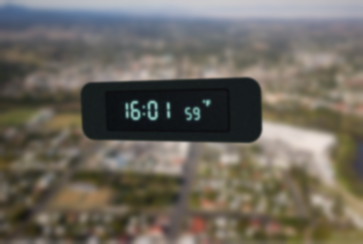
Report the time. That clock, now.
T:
16:01
